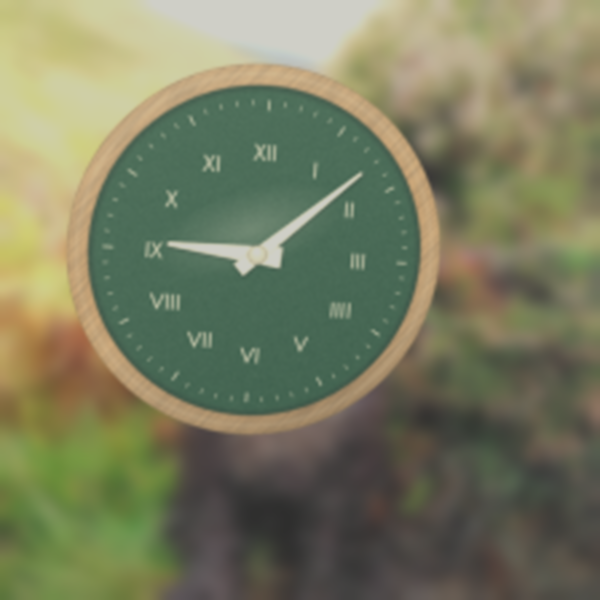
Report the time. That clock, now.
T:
9:08
